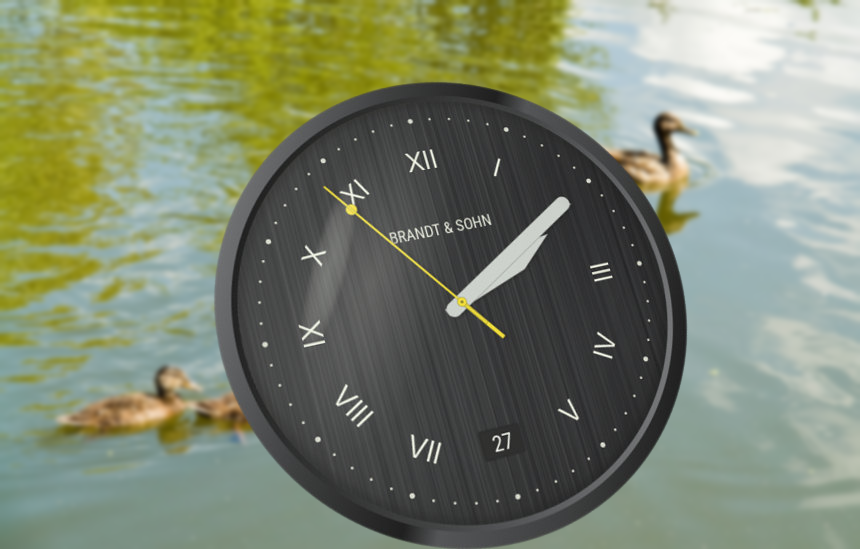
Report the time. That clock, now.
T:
2:09:54
